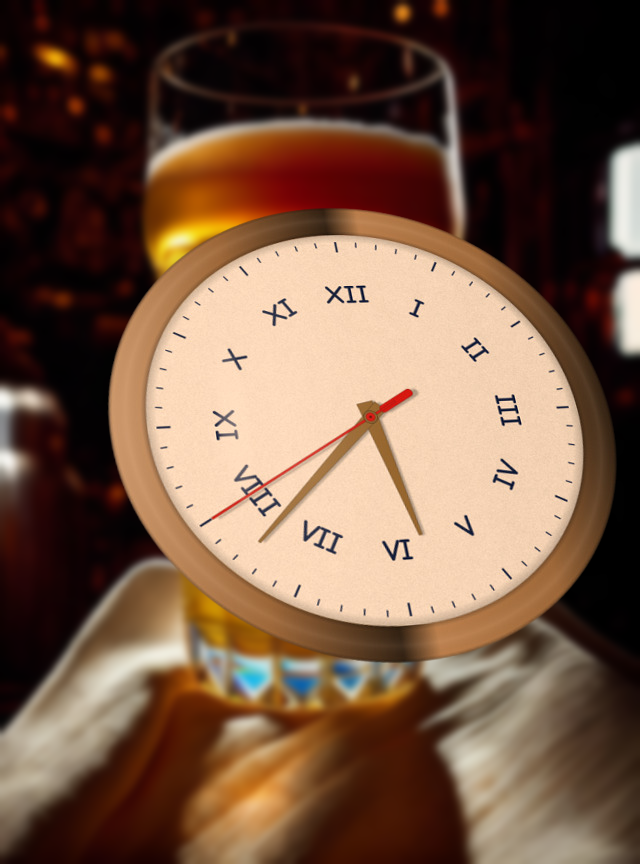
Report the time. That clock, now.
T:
5:37:40
